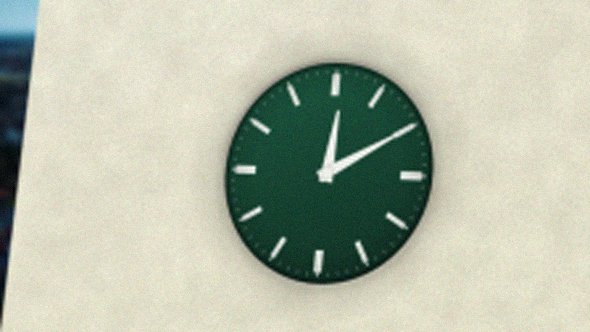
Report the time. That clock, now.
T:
12:10
